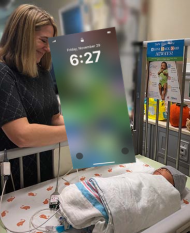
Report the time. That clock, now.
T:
6:27
